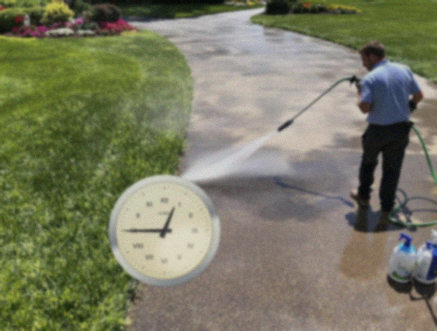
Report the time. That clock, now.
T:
12:45
